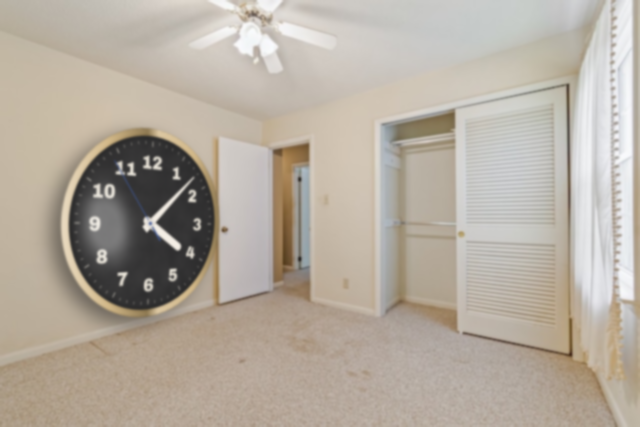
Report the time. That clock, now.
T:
4:07:54
